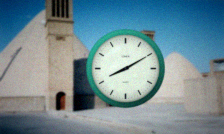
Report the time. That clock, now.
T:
8:10
